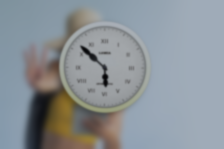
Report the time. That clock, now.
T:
5:52
